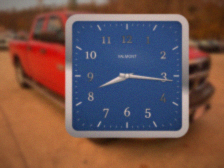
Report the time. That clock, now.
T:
8:16
